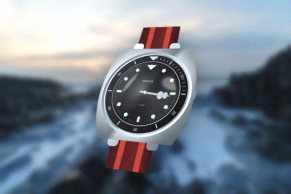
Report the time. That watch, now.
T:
3:16
